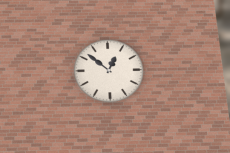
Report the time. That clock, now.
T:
12:52
